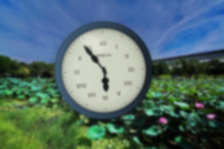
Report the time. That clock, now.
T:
5:54
